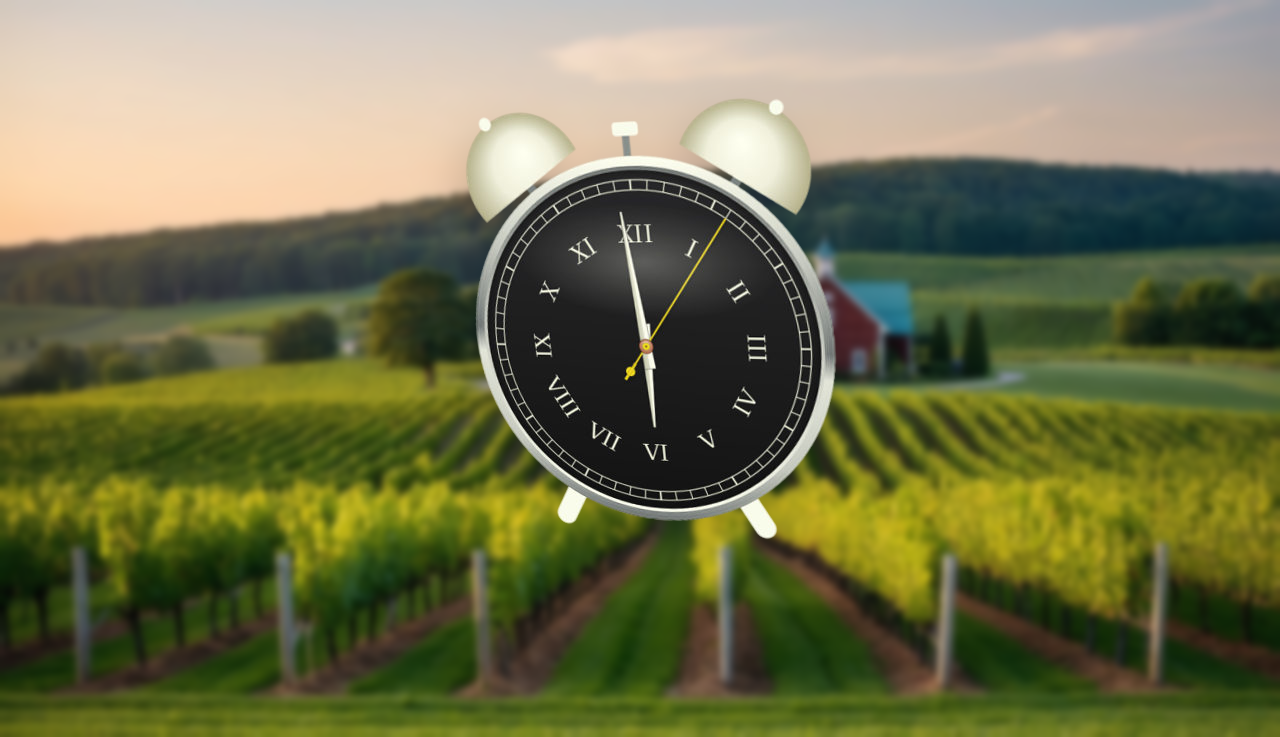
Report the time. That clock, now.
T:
5:59:06
